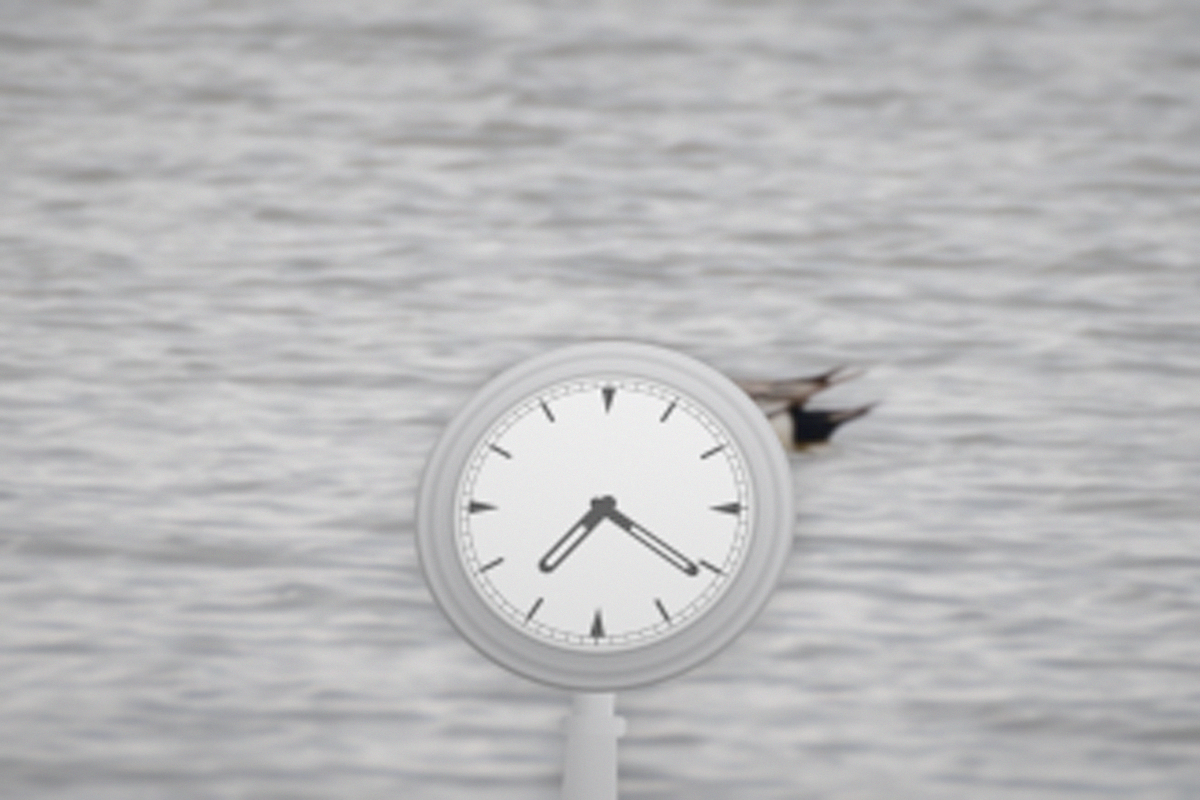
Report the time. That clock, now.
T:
7:21
